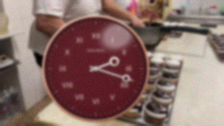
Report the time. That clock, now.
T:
2:18
